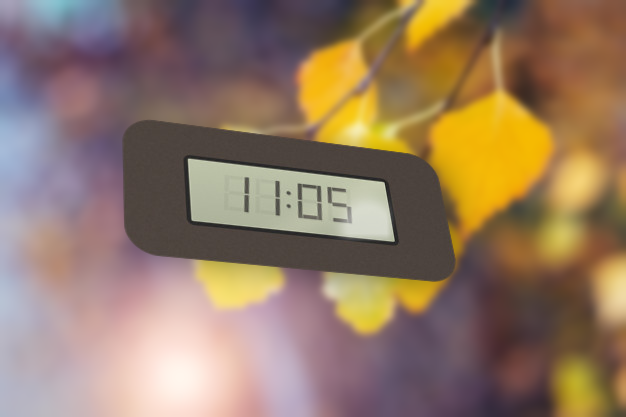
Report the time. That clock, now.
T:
11:05
